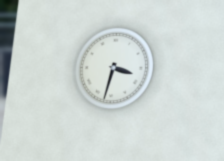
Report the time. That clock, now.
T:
3:32
